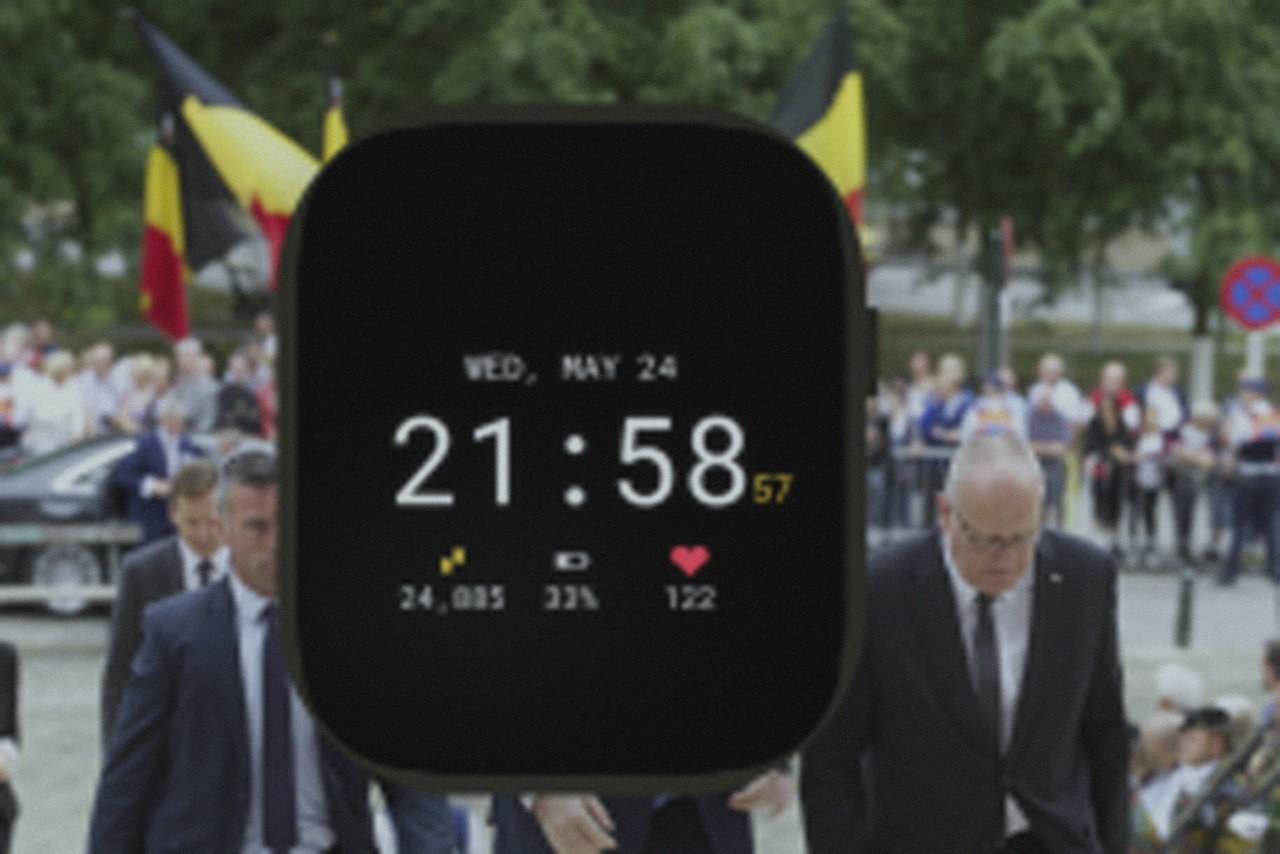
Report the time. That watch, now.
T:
21:58
